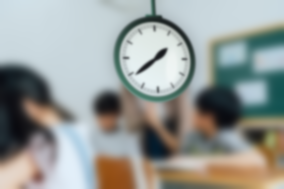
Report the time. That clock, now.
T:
1:39
